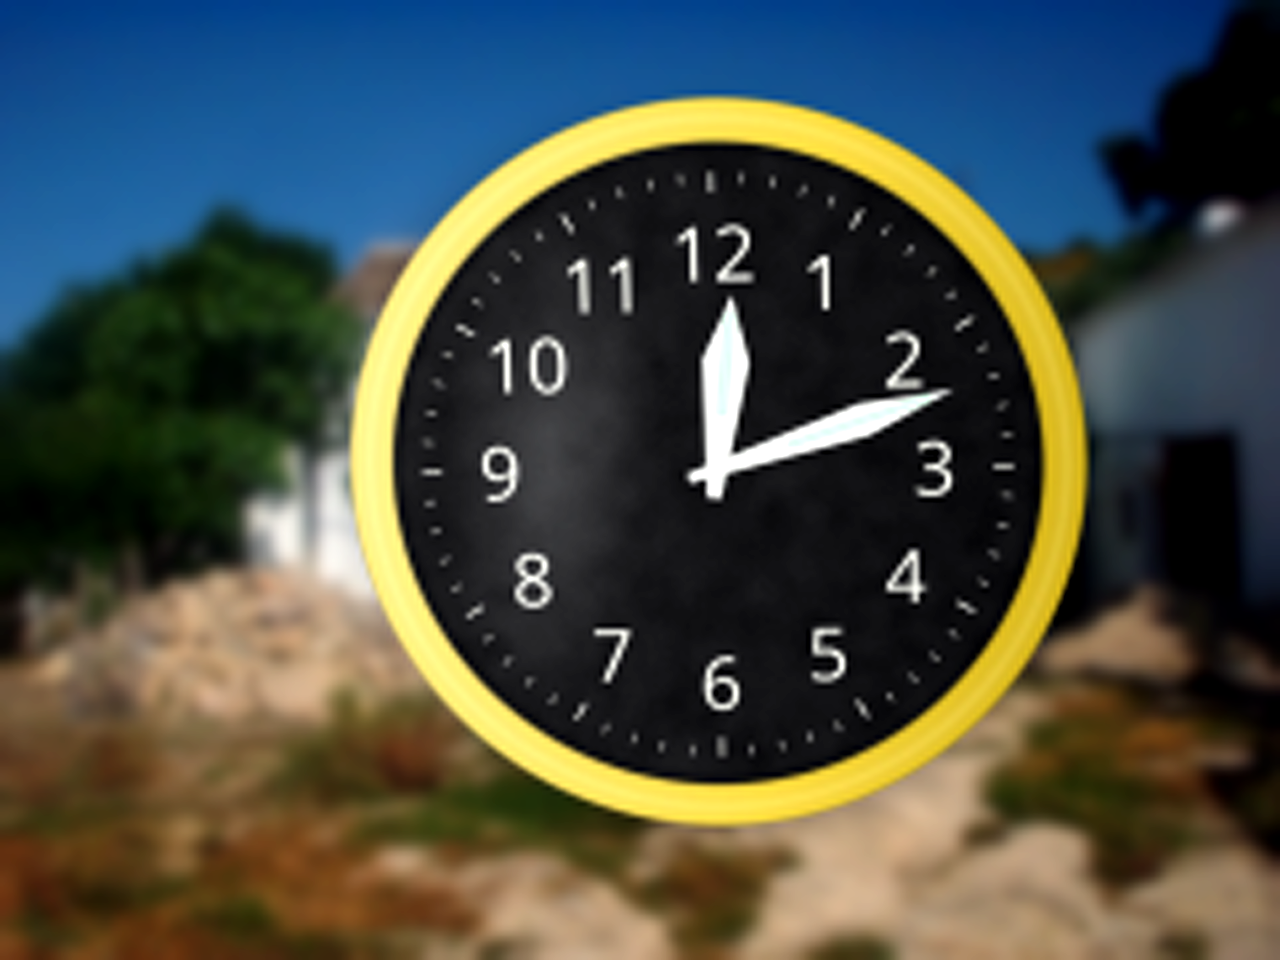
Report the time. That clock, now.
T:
12:12
